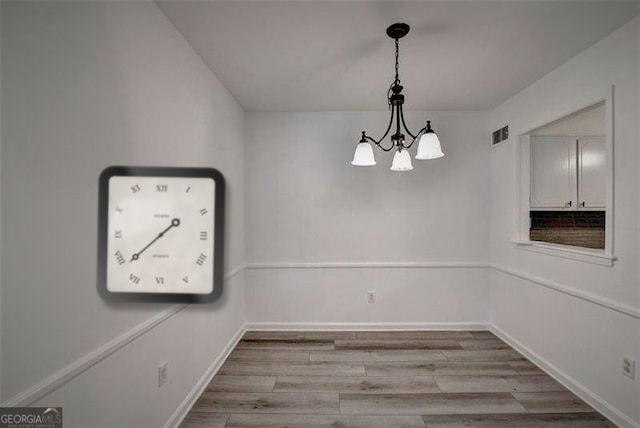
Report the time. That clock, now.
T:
1:38
